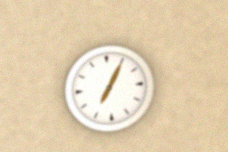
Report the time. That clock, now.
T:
7:05
